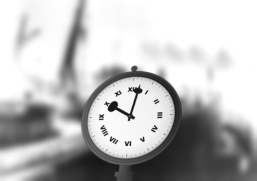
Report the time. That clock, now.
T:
10:02
